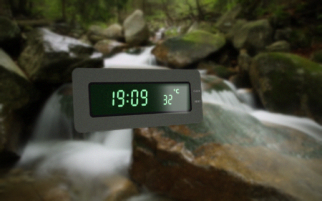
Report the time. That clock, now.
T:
19:09
